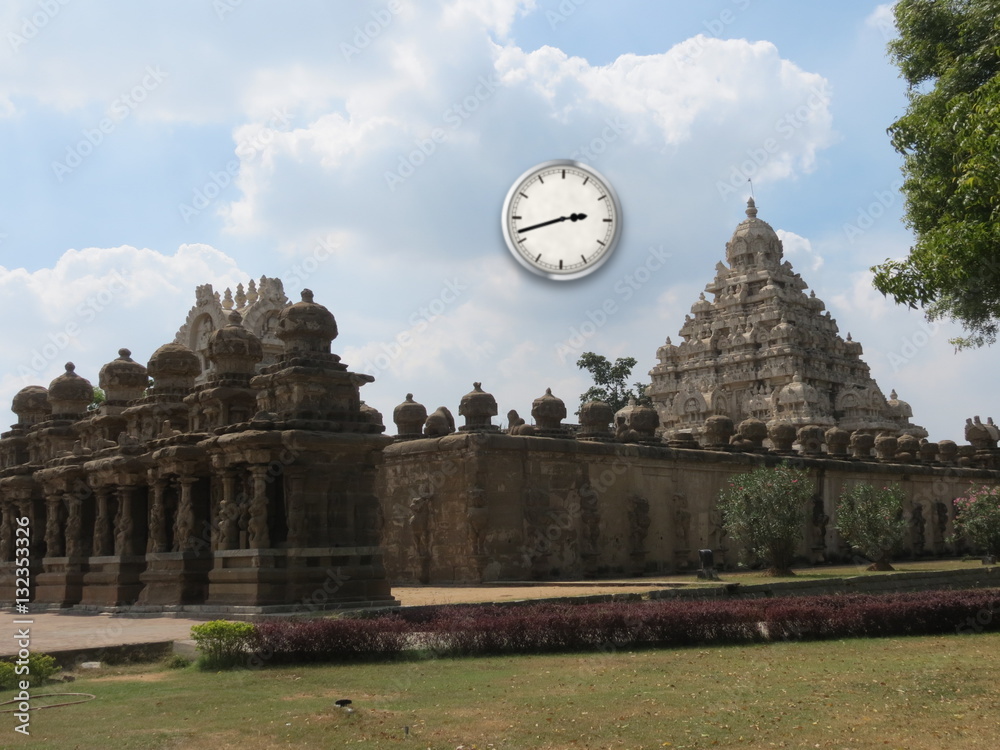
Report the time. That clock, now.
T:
2:42
